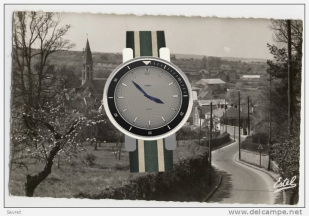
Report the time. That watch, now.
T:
3:53
